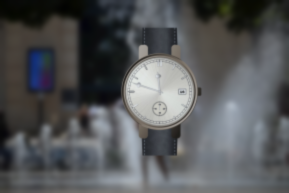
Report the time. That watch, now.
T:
11:48
